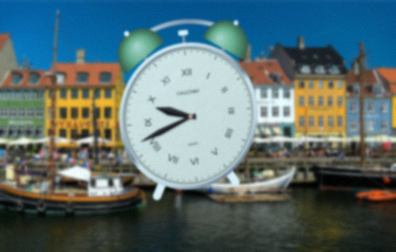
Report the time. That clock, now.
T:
9:42
